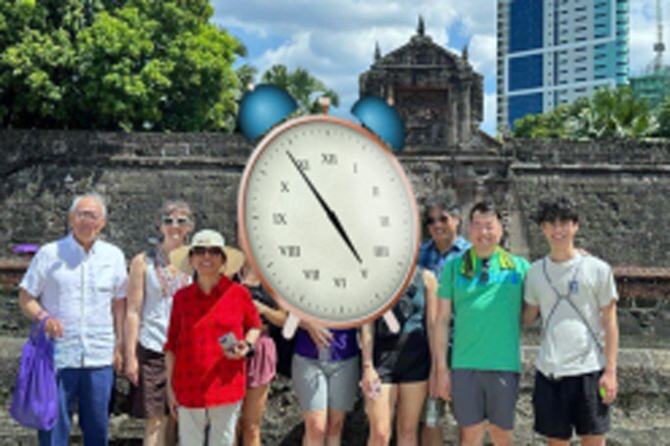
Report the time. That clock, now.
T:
4:54
